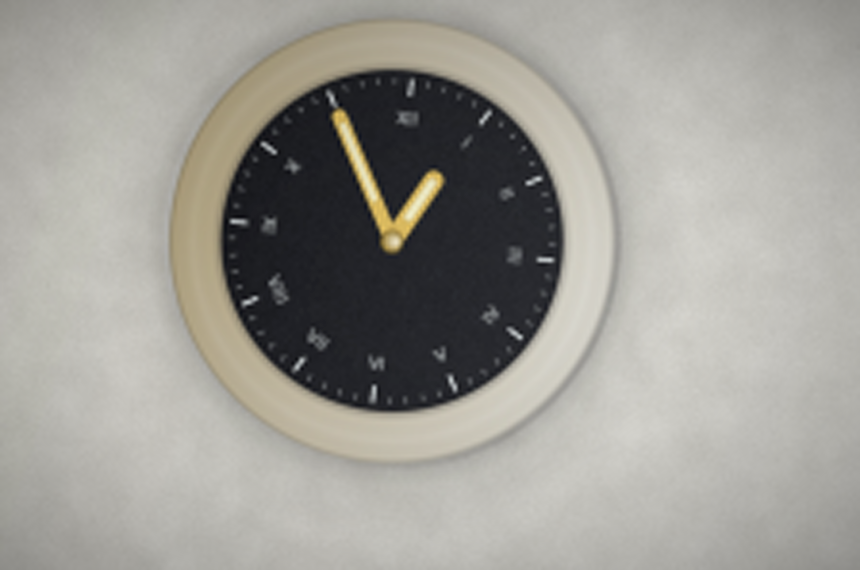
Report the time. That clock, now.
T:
12:55
